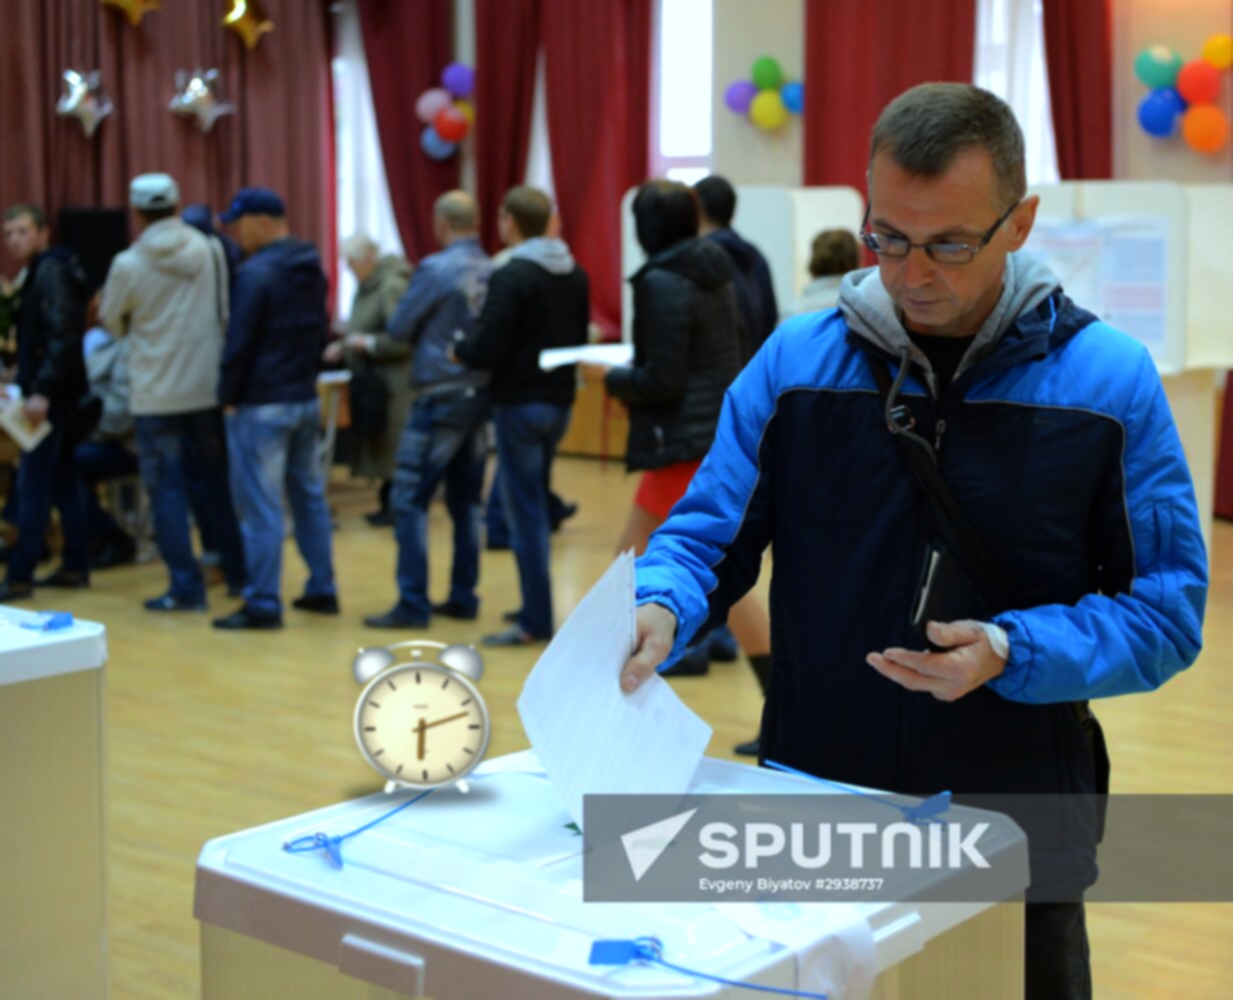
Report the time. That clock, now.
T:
6:12
